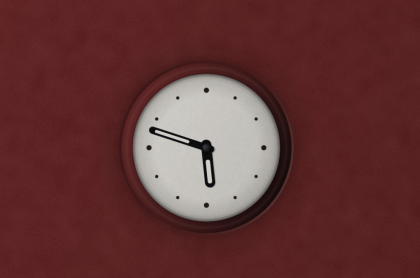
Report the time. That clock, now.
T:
5:48
